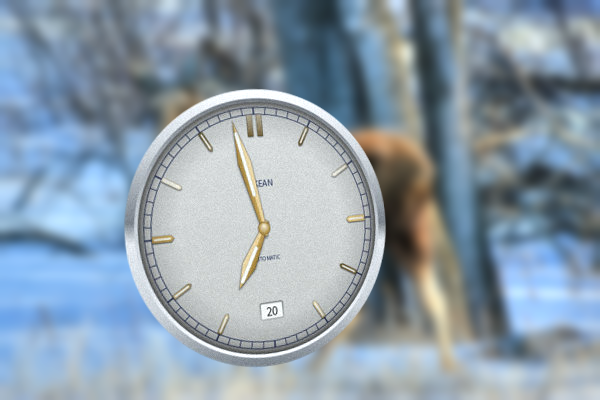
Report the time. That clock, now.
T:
6:58
